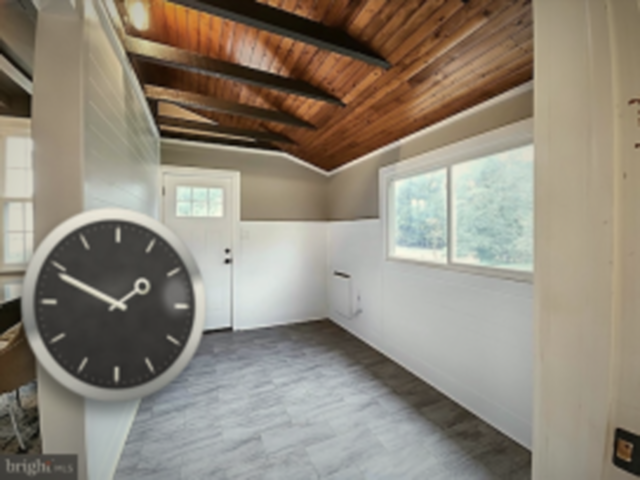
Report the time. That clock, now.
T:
1:49
